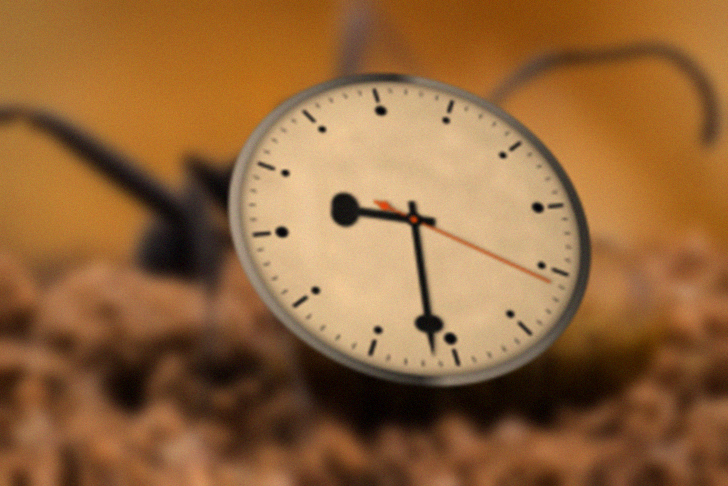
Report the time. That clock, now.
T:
9:31:21
